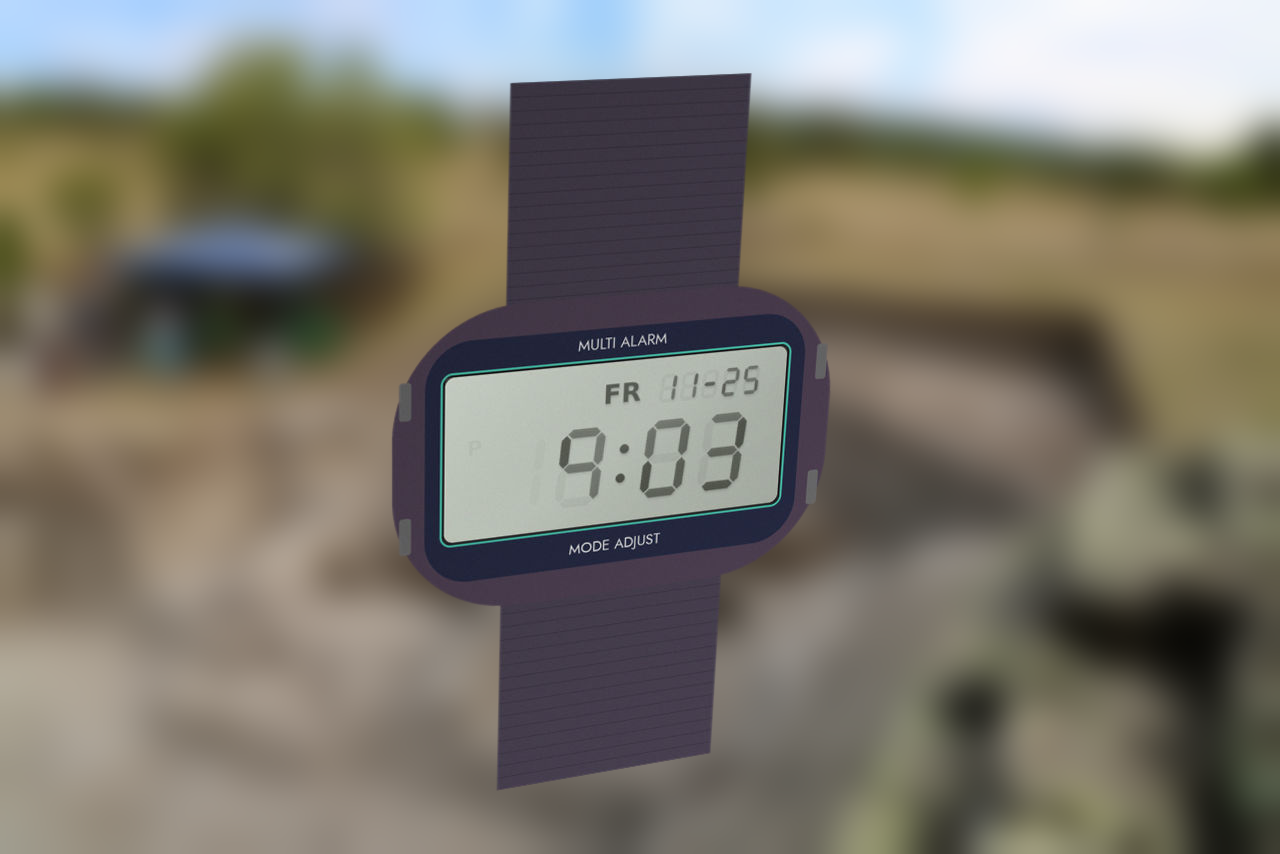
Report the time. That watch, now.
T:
9:03
